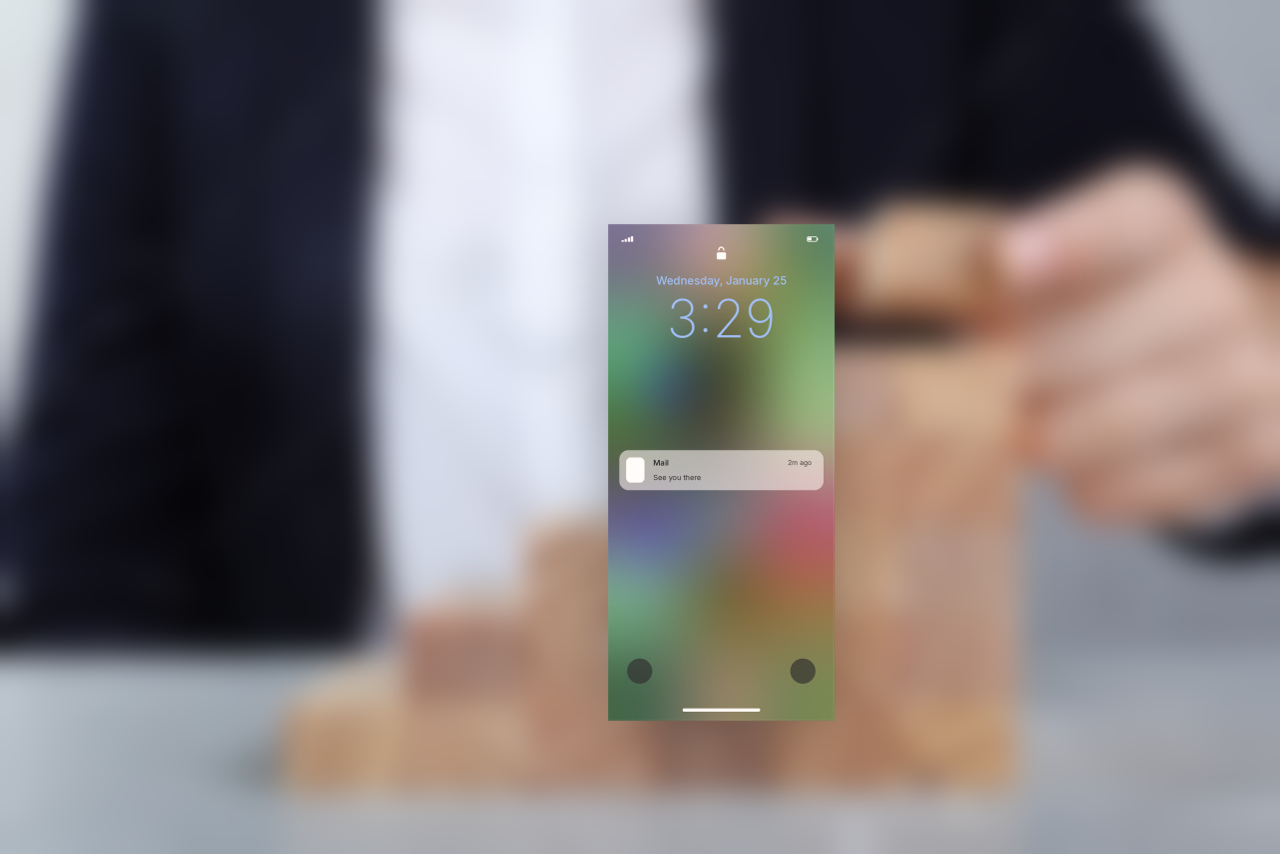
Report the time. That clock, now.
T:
3:29
